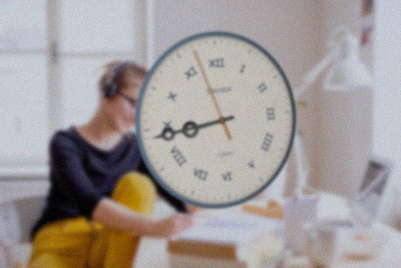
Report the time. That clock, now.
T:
8:43:57
